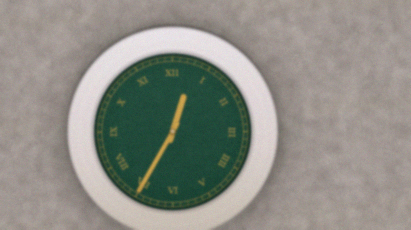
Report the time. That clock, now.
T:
12:35
